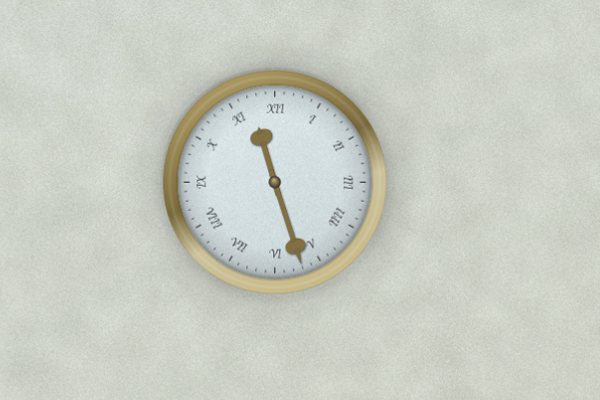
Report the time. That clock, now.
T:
11:27
